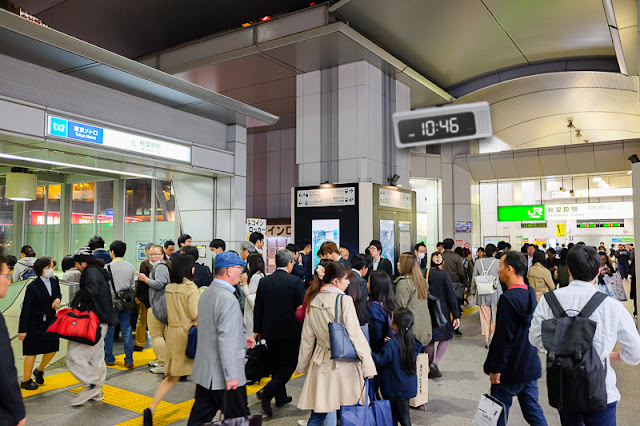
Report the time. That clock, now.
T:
10:46
